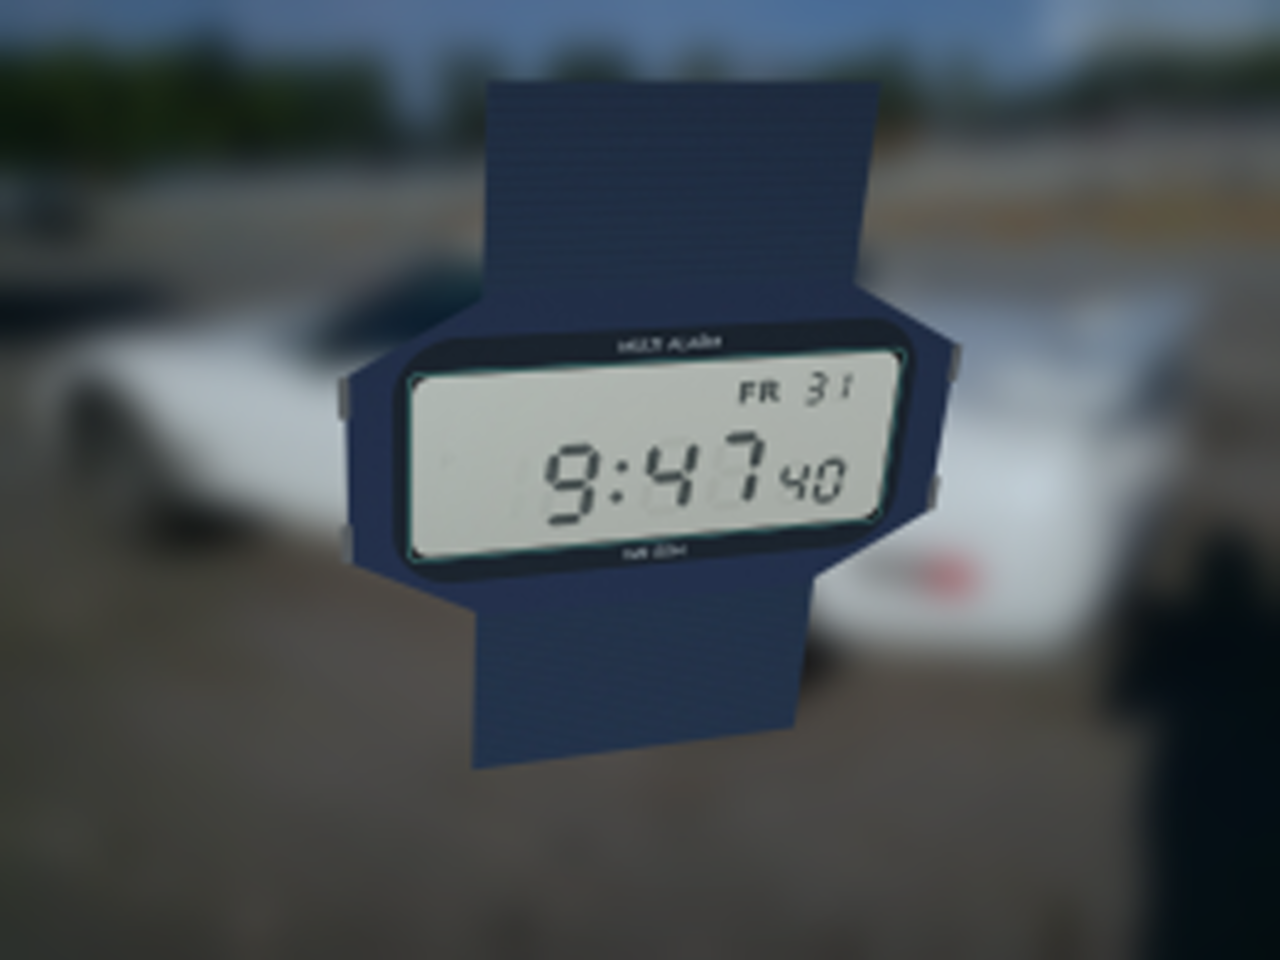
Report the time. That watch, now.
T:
9:47:40
